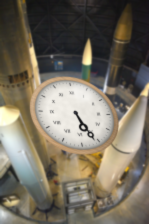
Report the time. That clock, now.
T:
5:26
